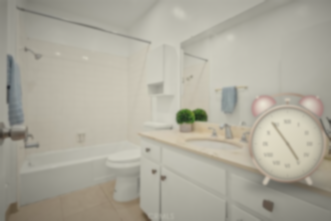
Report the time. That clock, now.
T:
4:54
